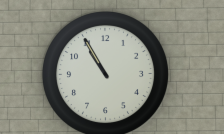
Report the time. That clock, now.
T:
10:55
